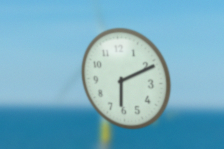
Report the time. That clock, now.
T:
6:11
